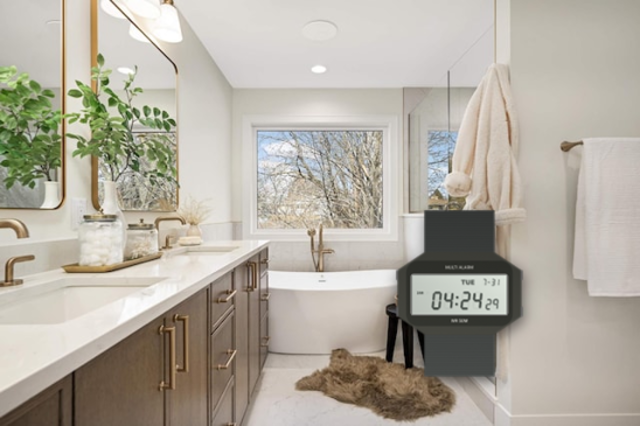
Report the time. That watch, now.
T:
4:24:29
